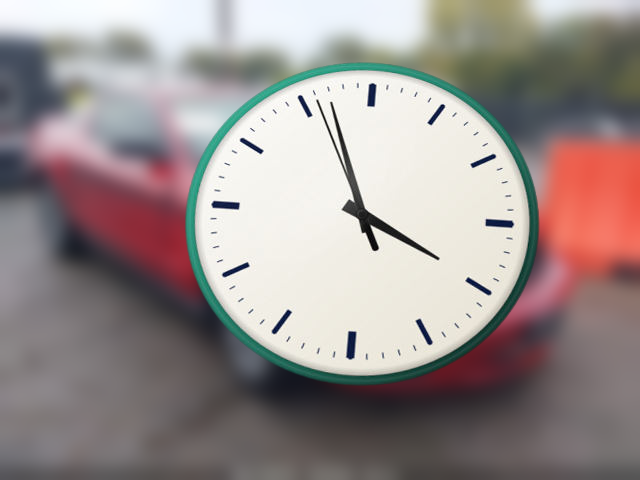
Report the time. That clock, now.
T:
3:56:56
